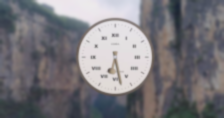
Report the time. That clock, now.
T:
6:28
